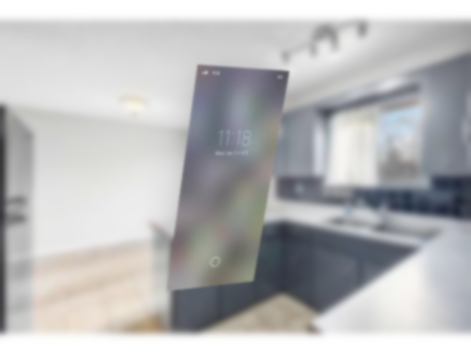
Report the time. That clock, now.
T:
11:18
